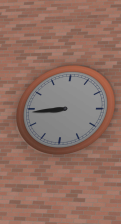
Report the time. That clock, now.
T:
8:44
